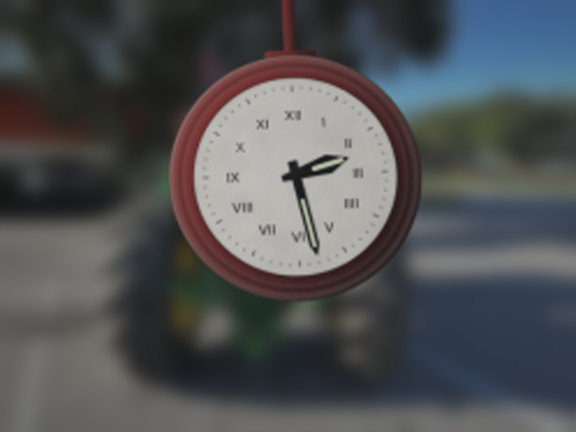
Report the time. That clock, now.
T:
2:28
